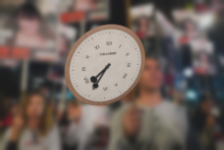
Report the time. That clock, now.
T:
7:35
